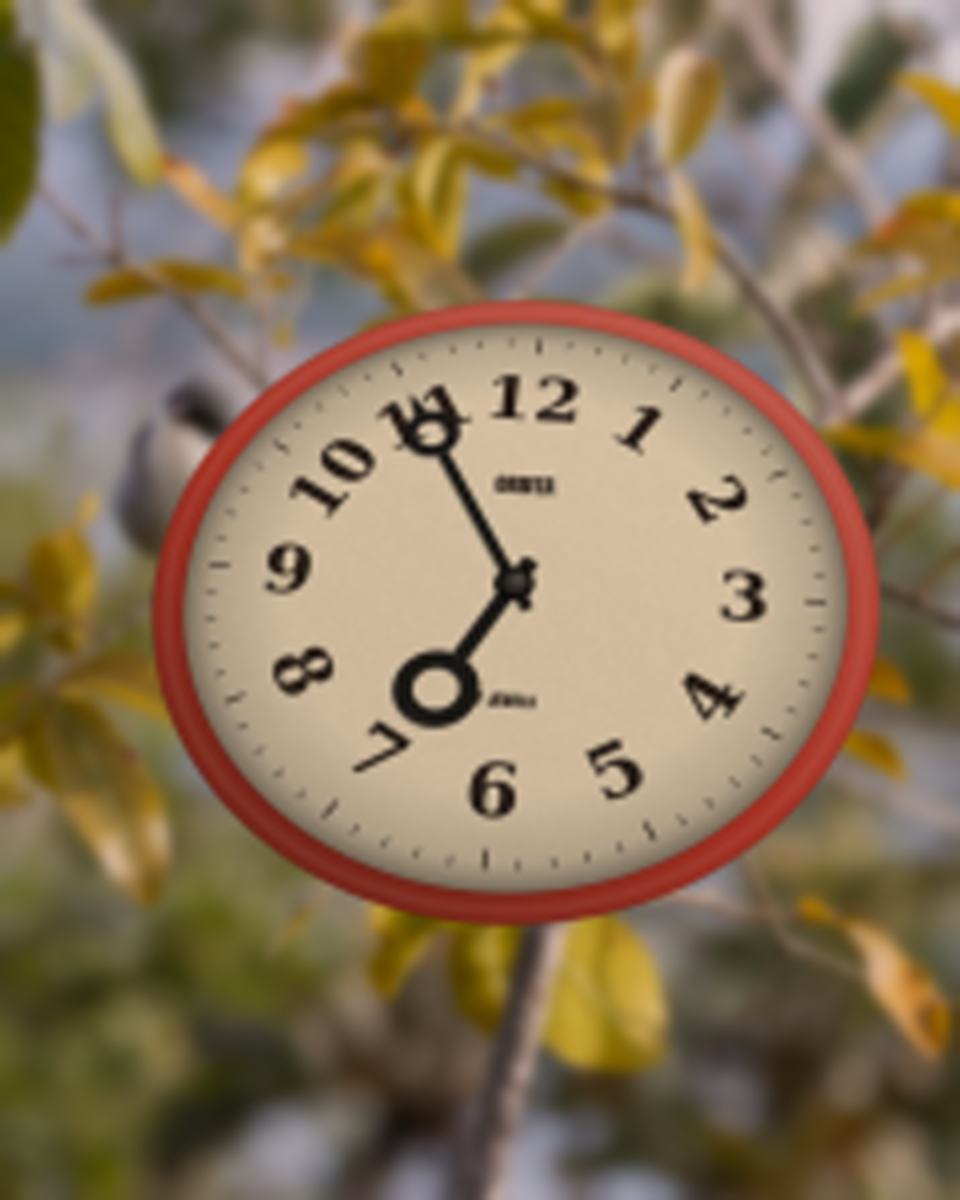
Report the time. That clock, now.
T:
6:55
